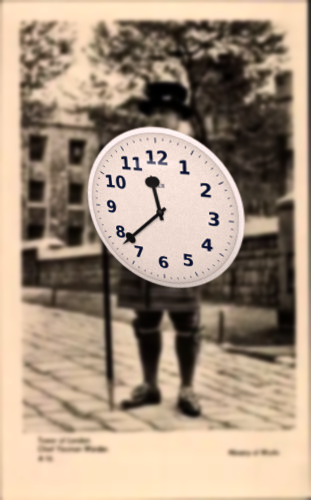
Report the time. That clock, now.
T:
11:38
